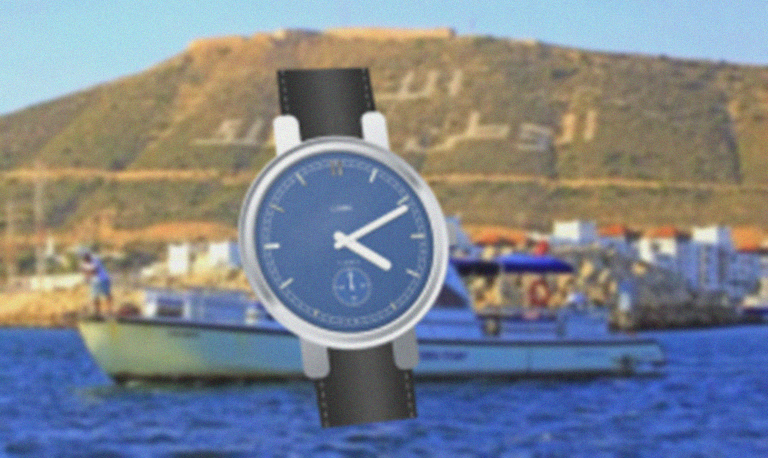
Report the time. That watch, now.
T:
4:11
